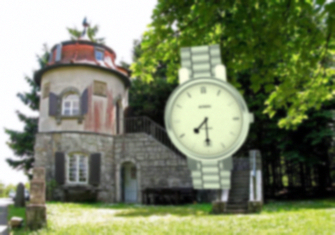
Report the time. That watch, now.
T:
7:30
